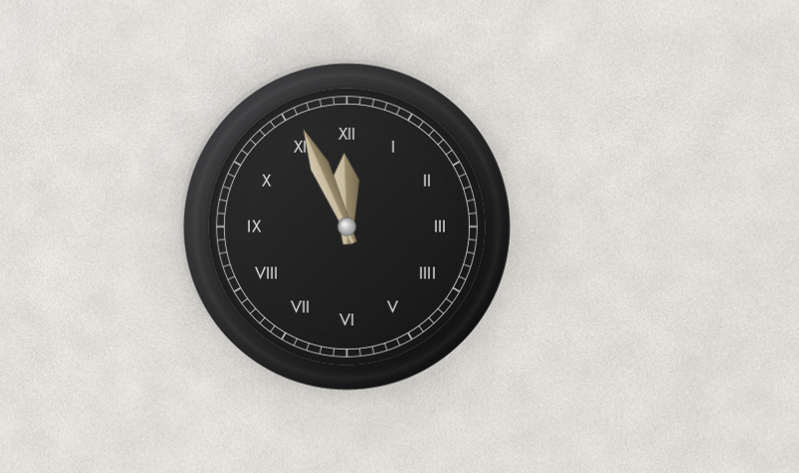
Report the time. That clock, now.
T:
11:56
